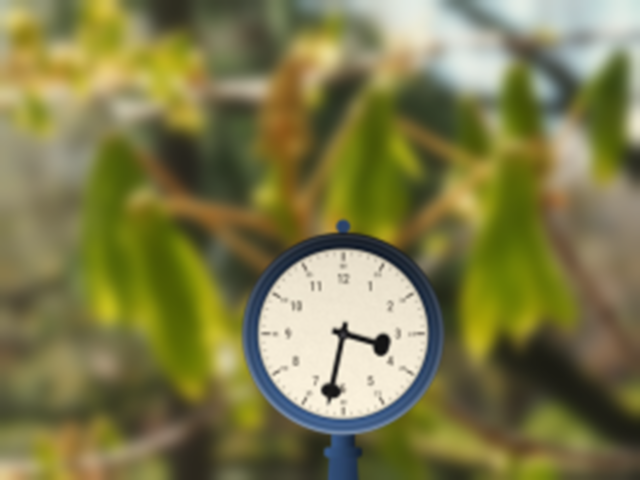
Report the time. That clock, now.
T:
3:32
